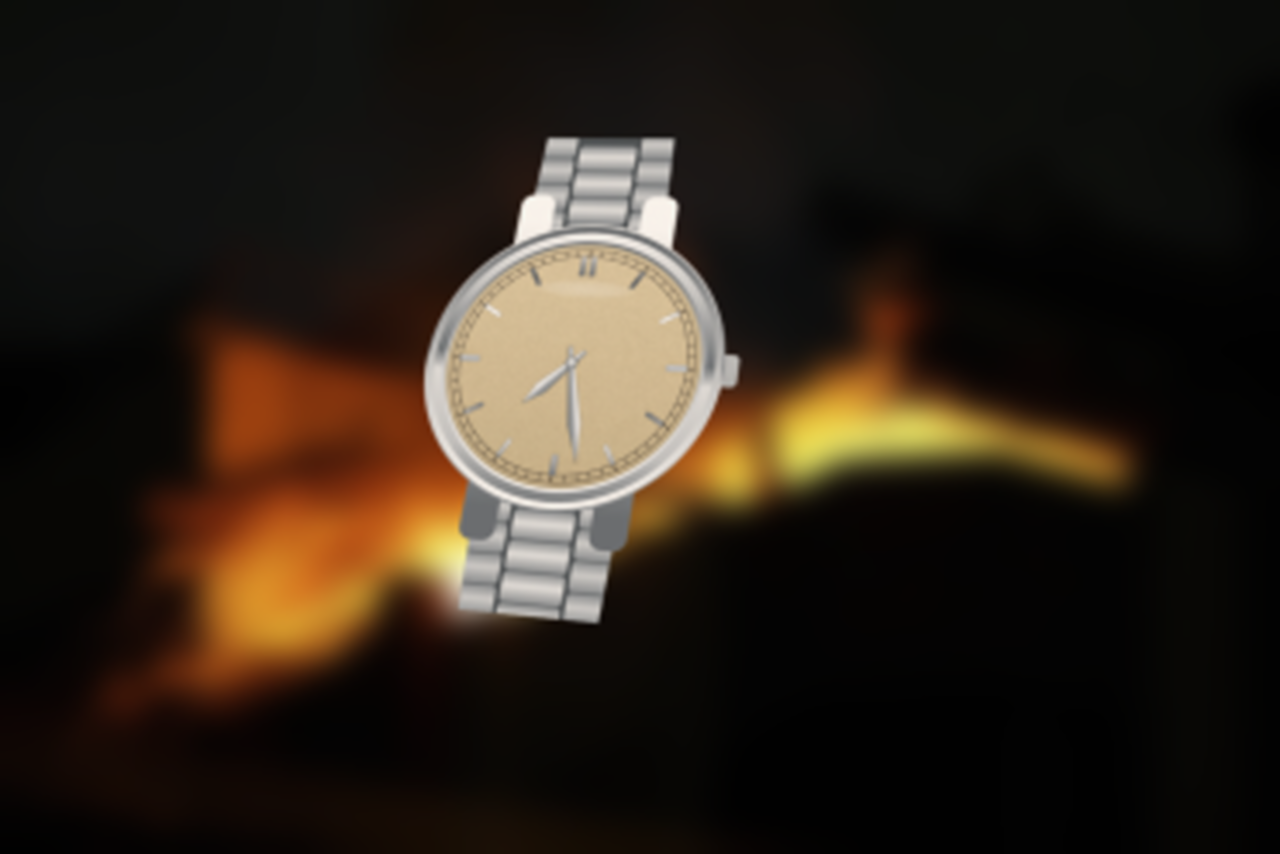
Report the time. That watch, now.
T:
7:28
